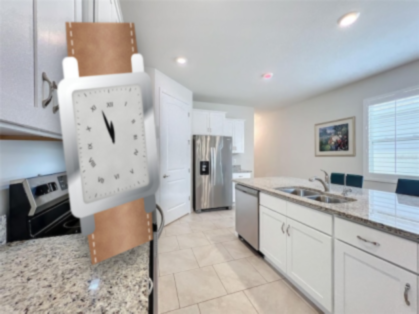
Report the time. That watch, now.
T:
11:57
